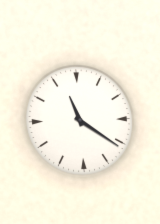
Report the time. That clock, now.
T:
11:21
